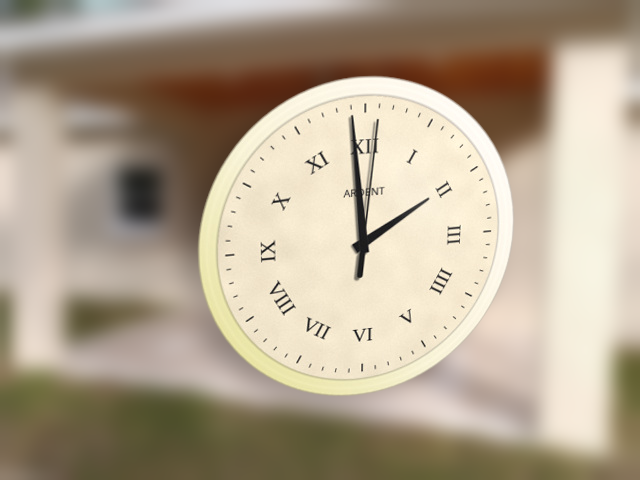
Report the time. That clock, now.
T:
1:59:01
